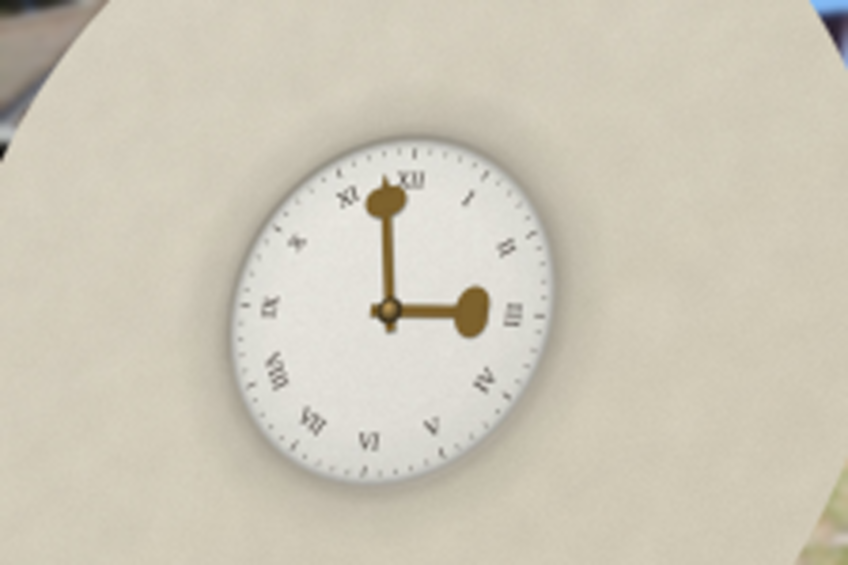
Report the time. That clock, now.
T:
2:58
